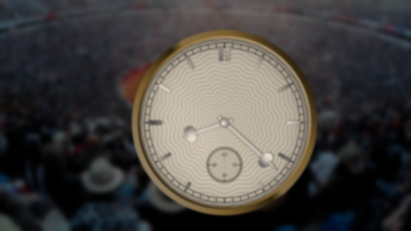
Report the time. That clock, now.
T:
8:22
